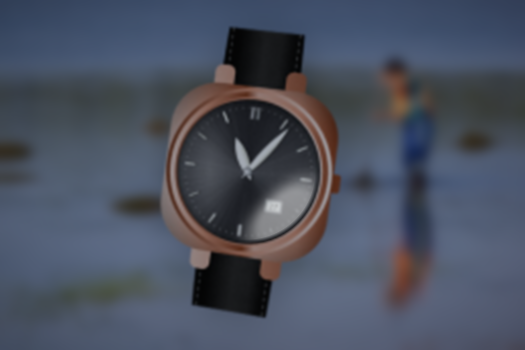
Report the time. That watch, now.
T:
11:06
